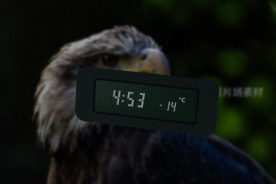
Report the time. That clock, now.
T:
4:53
